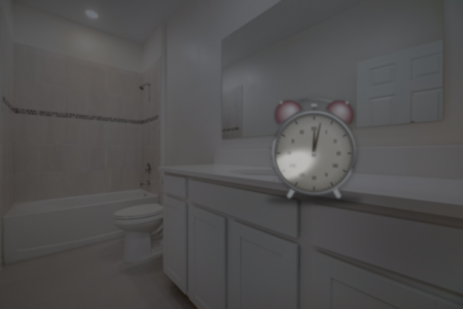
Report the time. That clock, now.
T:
12:02
